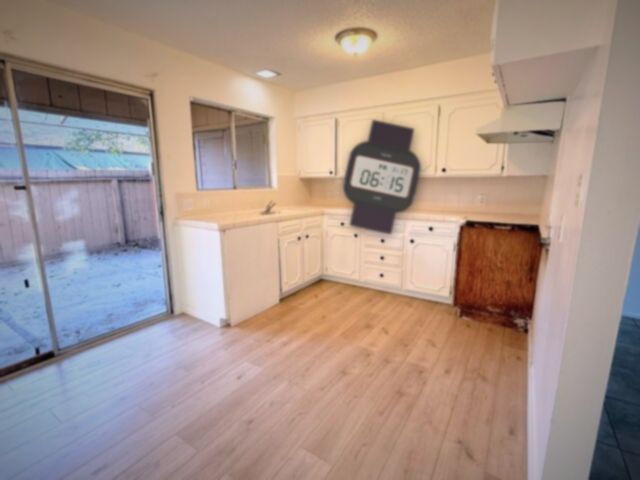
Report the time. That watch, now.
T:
6:15
